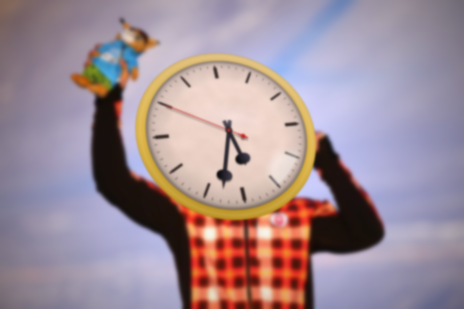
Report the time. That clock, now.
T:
5:32:50
